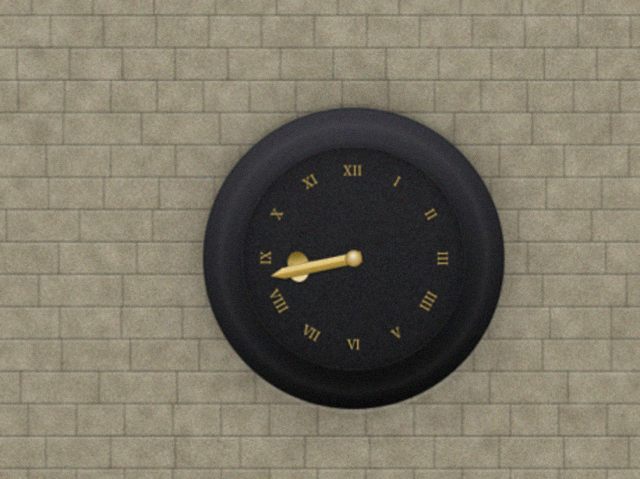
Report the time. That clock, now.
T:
8:43
